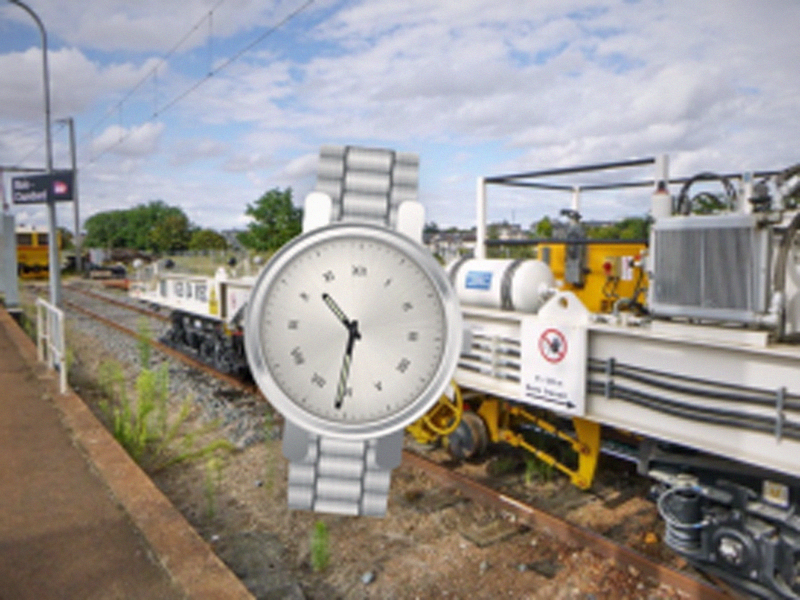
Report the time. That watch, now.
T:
10:31
